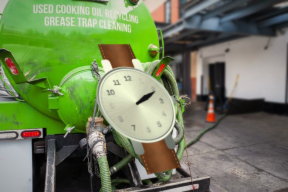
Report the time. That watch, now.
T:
2:11
